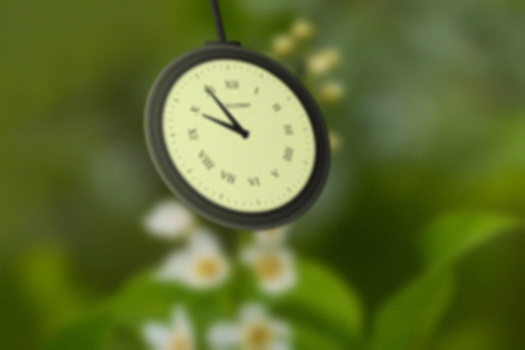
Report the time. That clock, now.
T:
9:55
